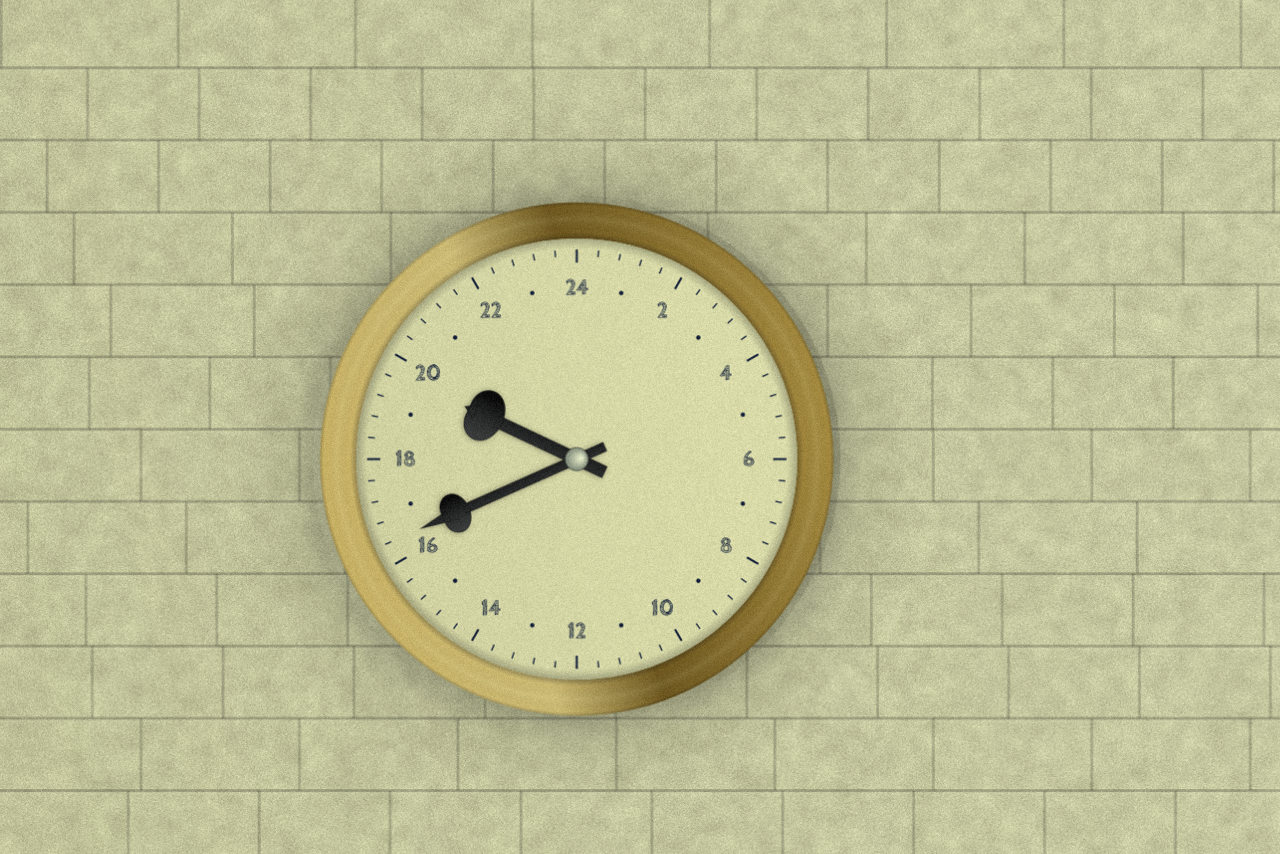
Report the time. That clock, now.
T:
19:41
